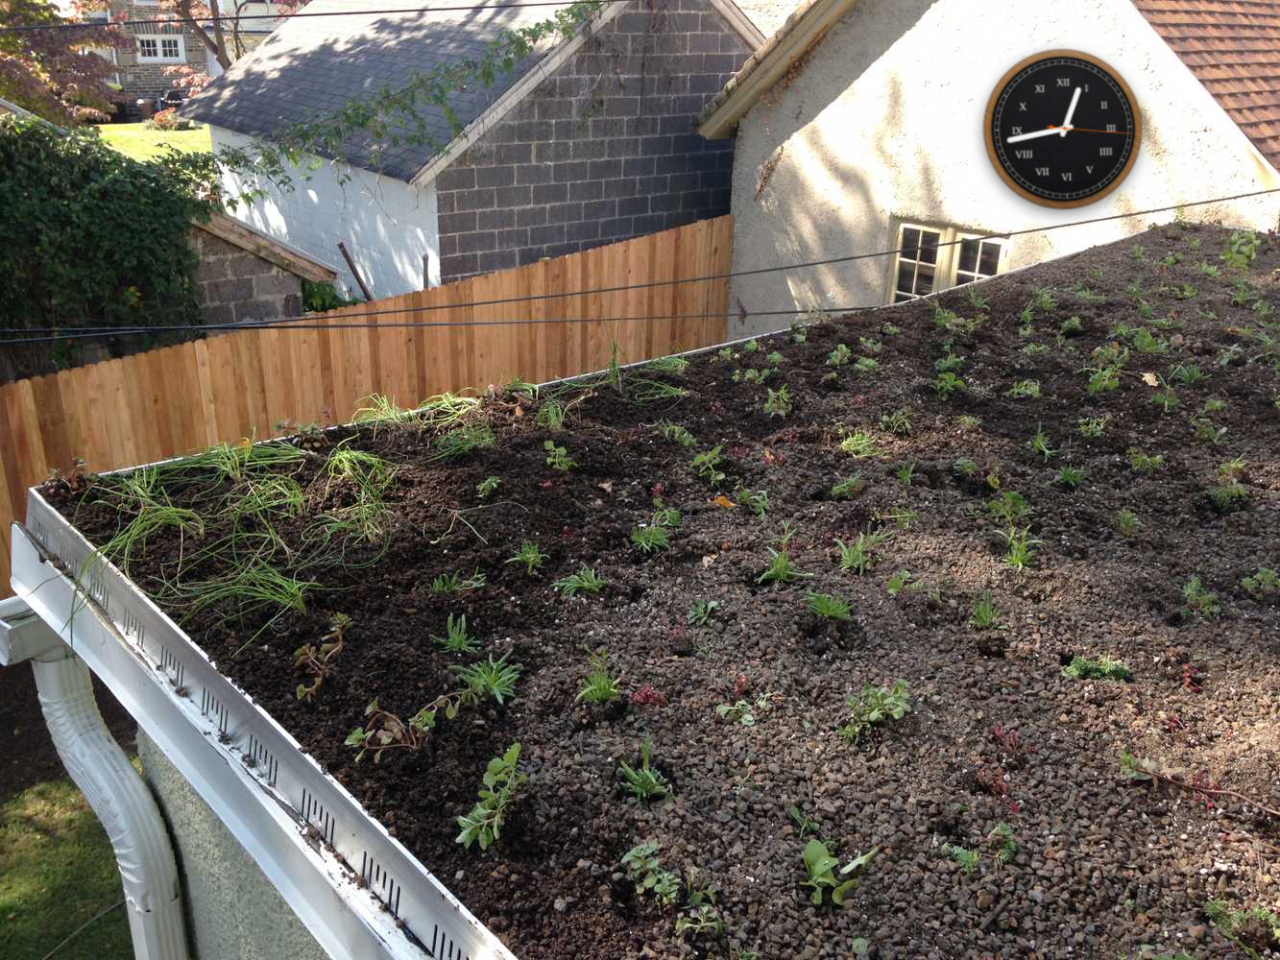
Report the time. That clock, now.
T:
12:43:16
